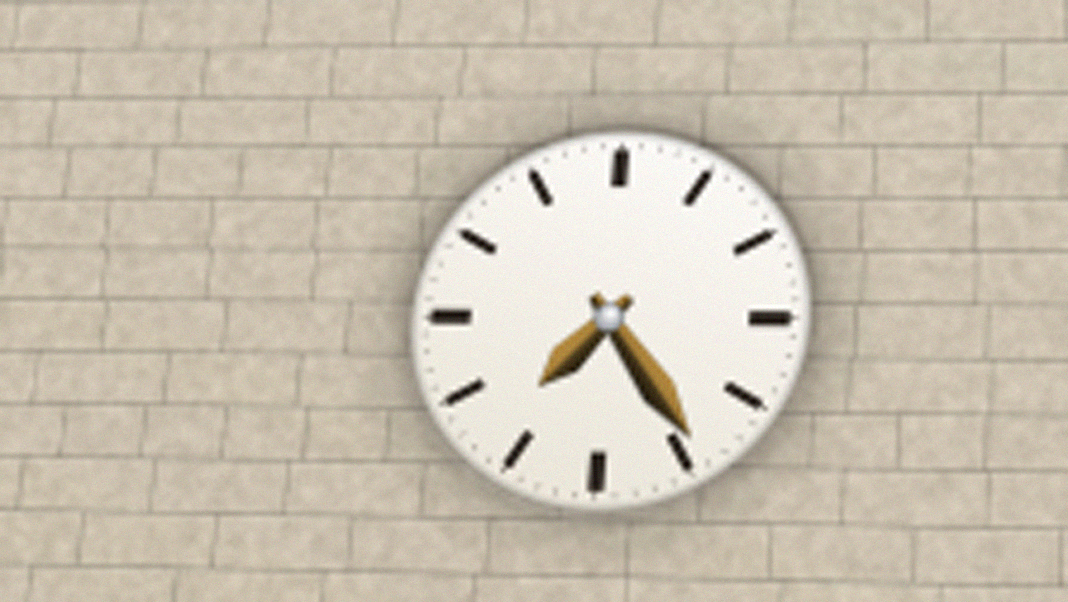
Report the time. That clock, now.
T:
7:24
